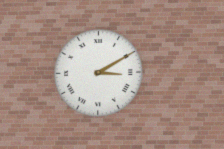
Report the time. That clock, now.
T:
3:10
